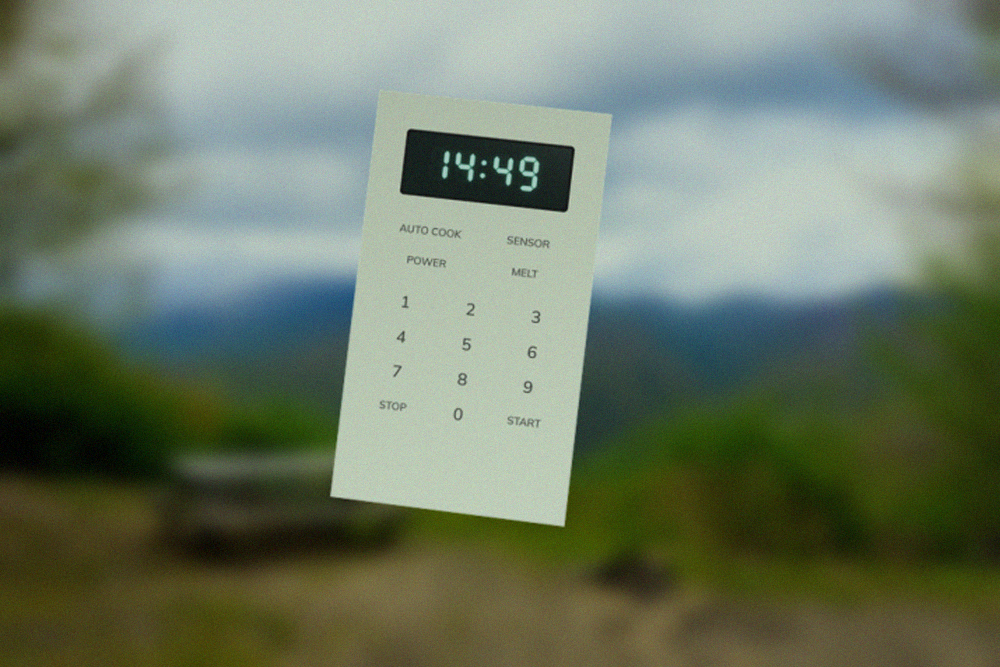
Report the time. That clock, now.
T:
14:49
